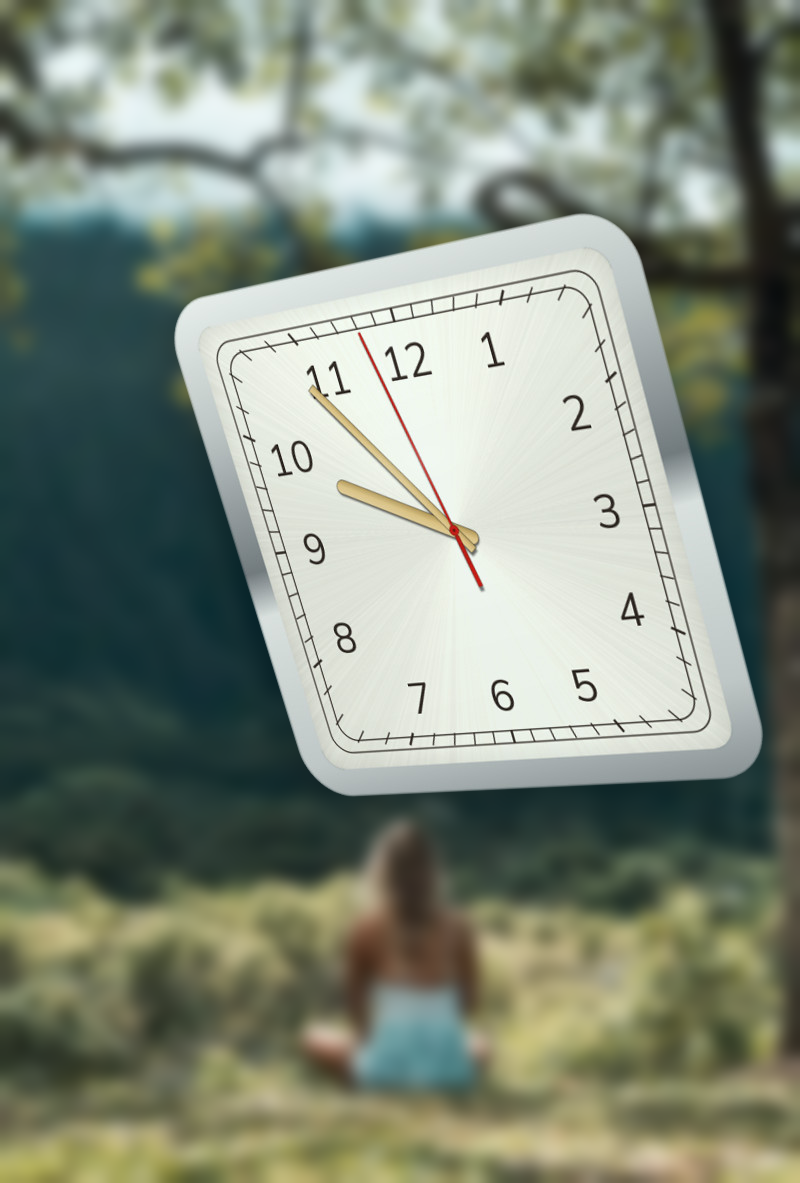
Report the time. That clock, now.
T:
9:53:58
